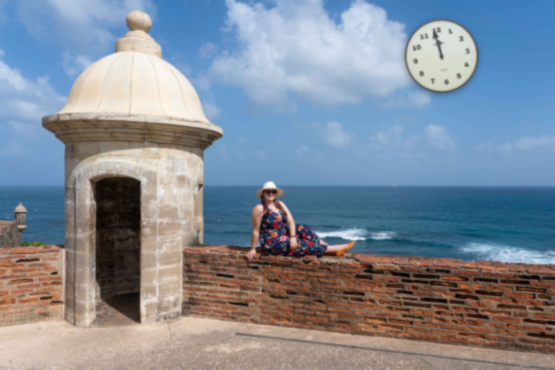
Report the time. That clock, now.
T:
11:59
